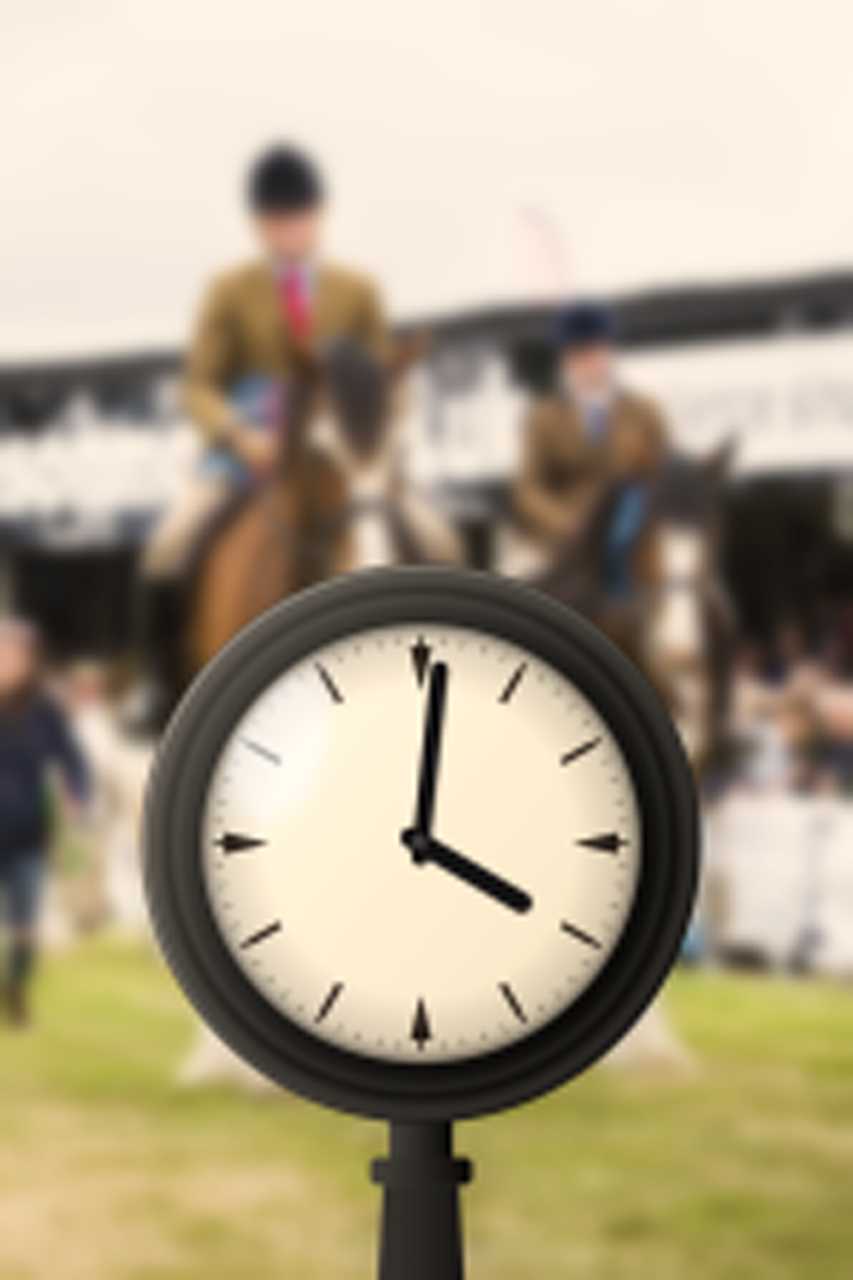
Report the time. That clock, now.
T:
4:01
